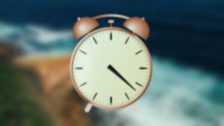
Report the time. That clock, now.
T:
4:22
